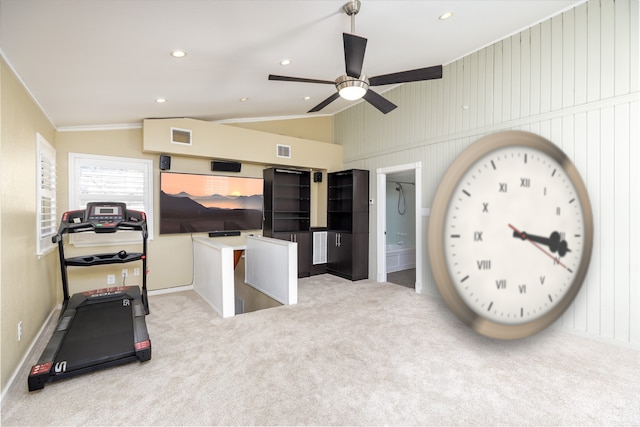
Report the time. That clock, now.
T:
3:17:20
